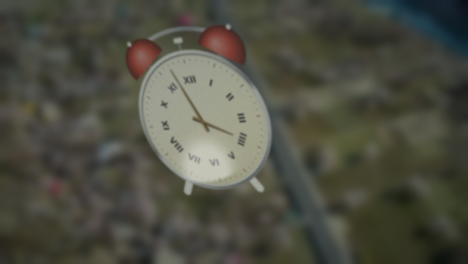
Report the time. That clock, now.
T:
3:57
